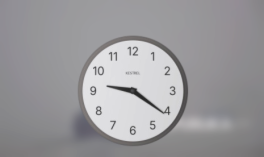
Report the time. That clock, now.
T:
9:21
